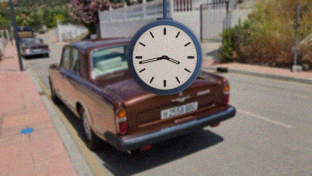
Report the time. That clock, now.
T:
3:43
